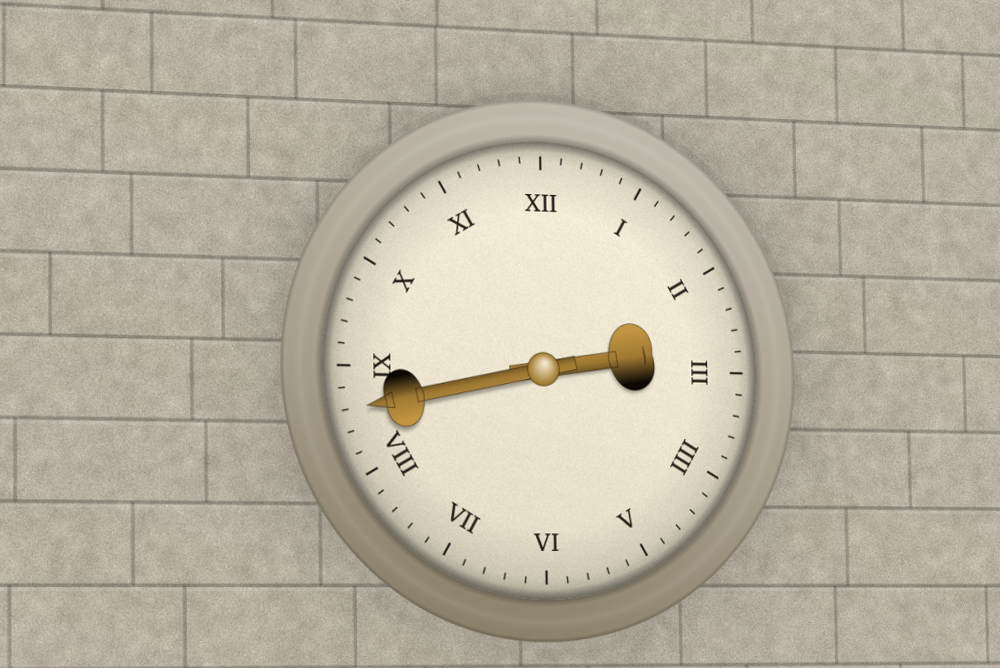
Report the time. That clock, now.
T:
2:43
